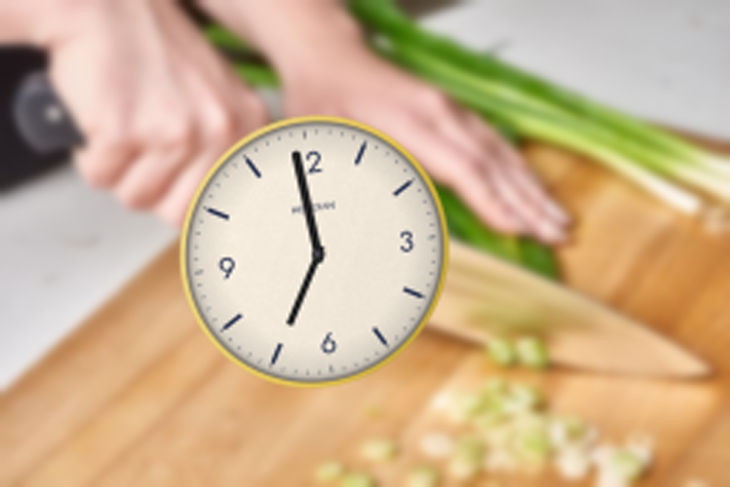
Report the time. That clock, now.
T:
6:59
